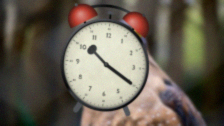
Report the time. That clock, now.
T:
10:20
